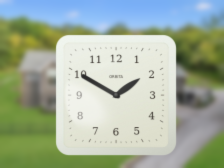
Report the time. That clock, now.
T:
1:50
